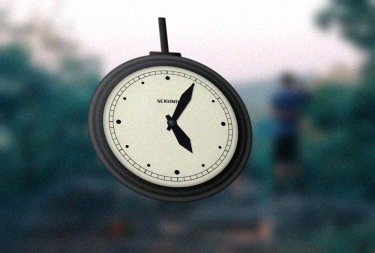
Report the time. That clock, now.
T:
5:05
